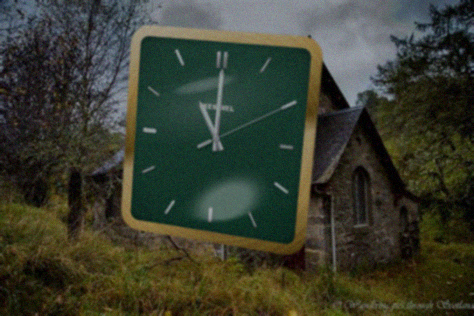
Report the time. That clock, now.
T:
11:00:10
